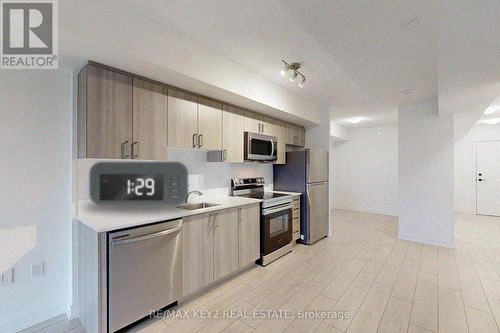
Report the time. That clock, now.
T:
1:29
